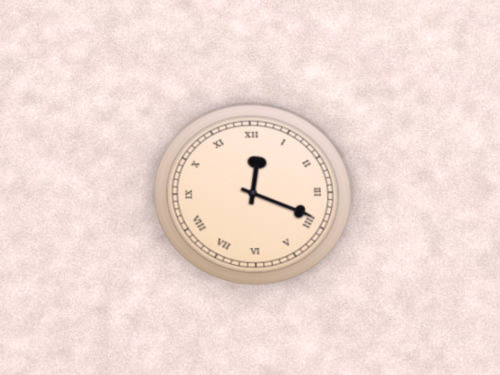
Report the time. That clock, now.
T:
12:19
